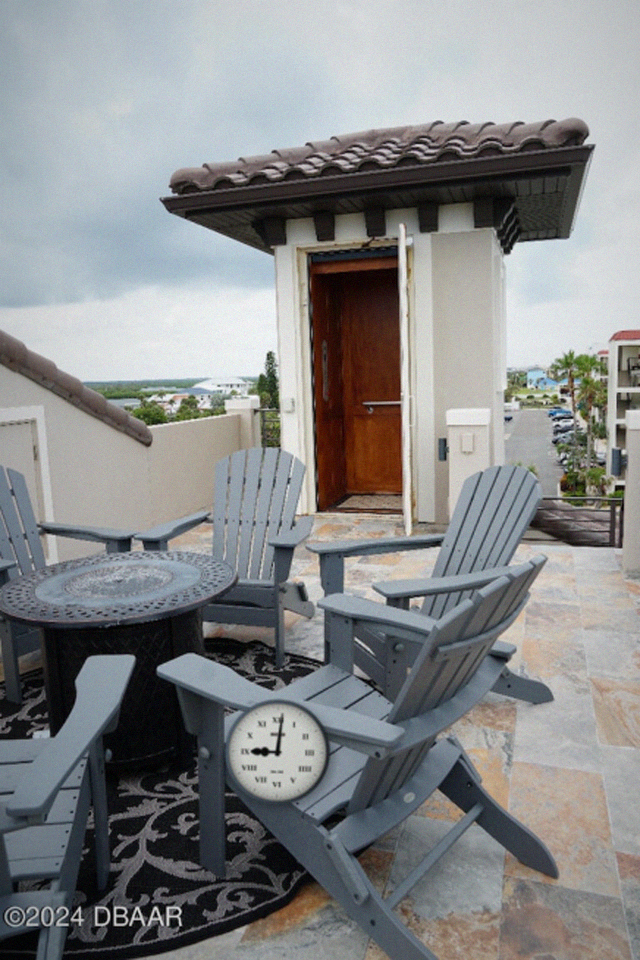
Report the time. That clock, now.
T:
9:01
